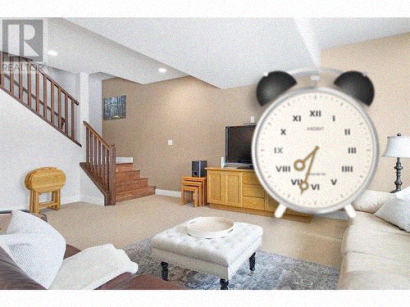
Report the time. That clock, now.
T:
7:33
